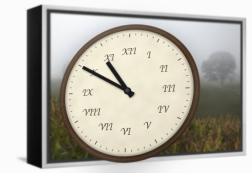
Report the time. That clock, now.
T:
10:50
